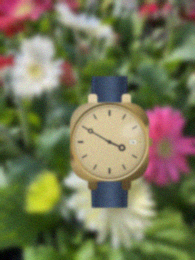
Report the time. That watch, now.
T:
3:50
